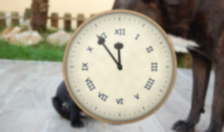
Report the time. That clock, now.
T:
11:54
